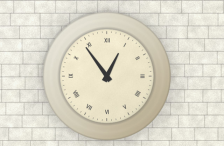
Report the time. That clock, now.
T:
12:54
